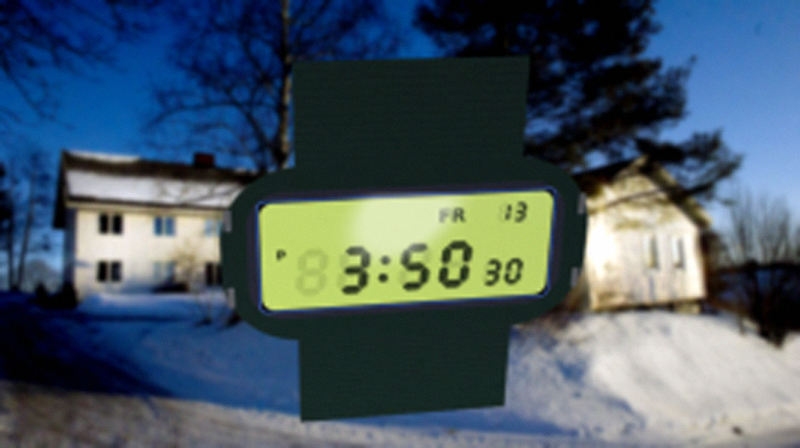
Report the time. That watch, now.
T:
3:50:30
